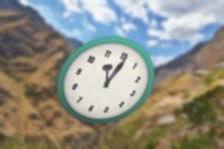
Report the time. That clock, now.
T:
11:01
